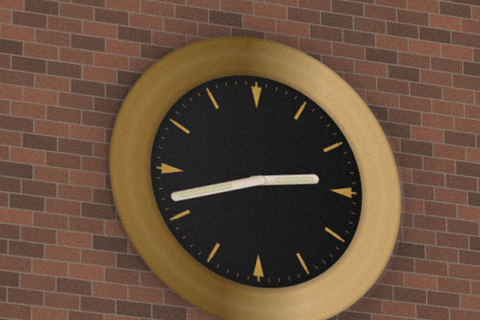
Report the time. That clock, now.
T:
2:42
